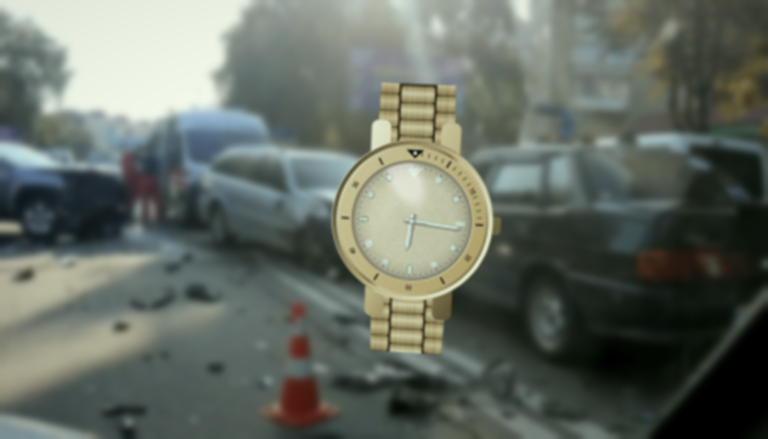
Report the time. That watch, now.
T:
6:16
